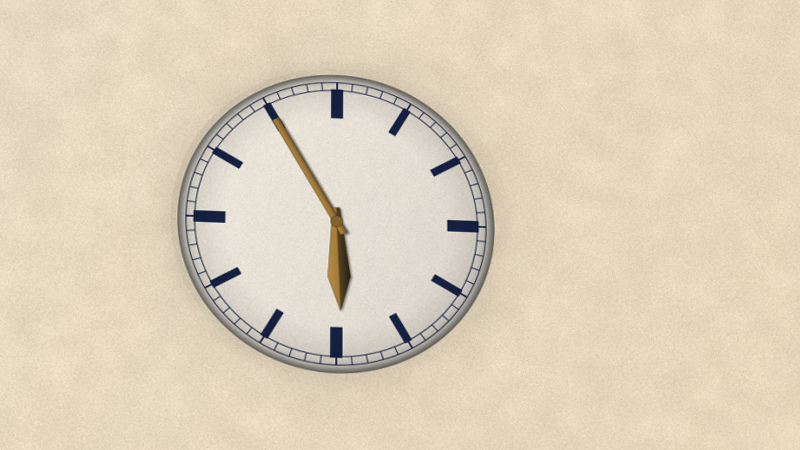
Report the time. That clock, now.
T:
5:55
